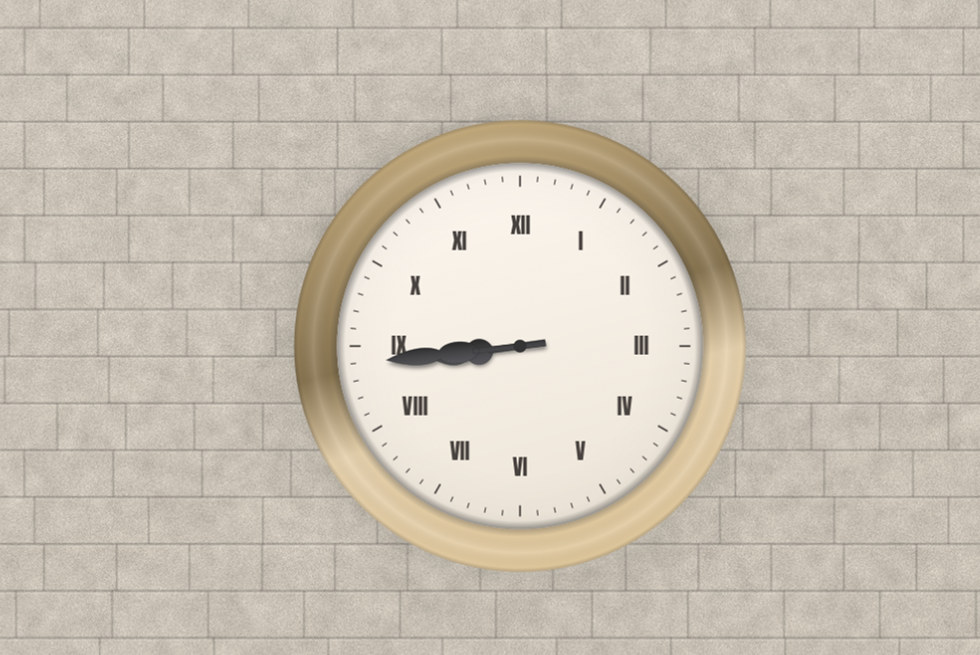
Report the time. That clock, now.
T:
8:44
